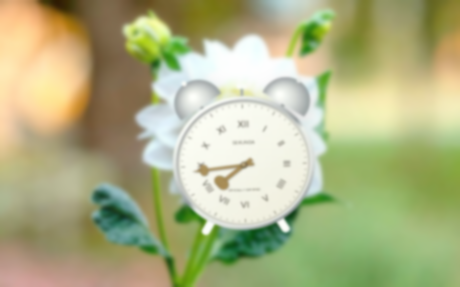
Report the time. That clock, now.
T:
7:44
